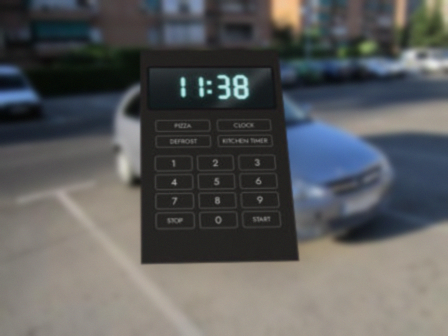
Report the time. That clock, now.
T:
11:38
